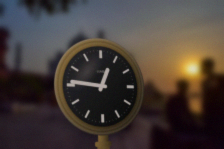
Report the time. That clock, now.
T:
12:46
